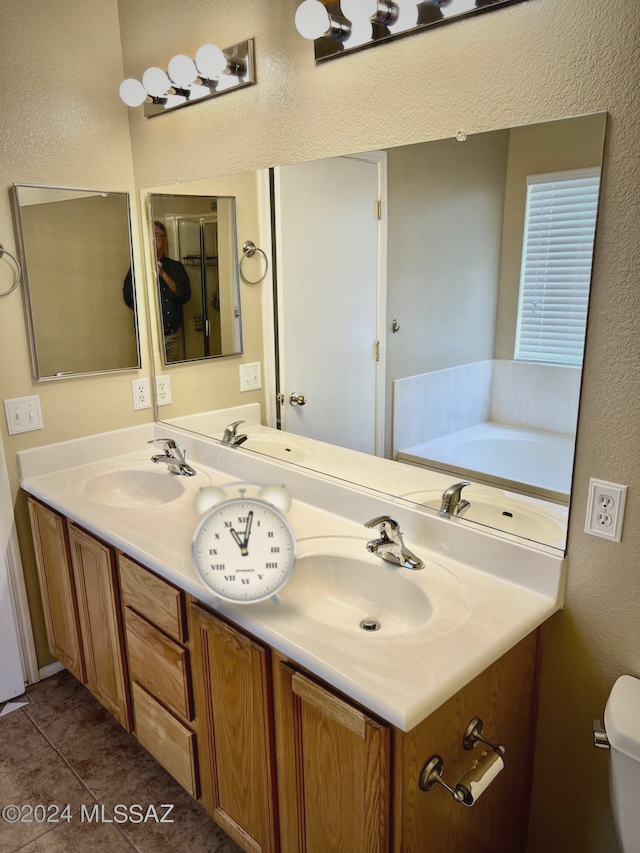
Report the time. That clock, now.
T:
11:02
